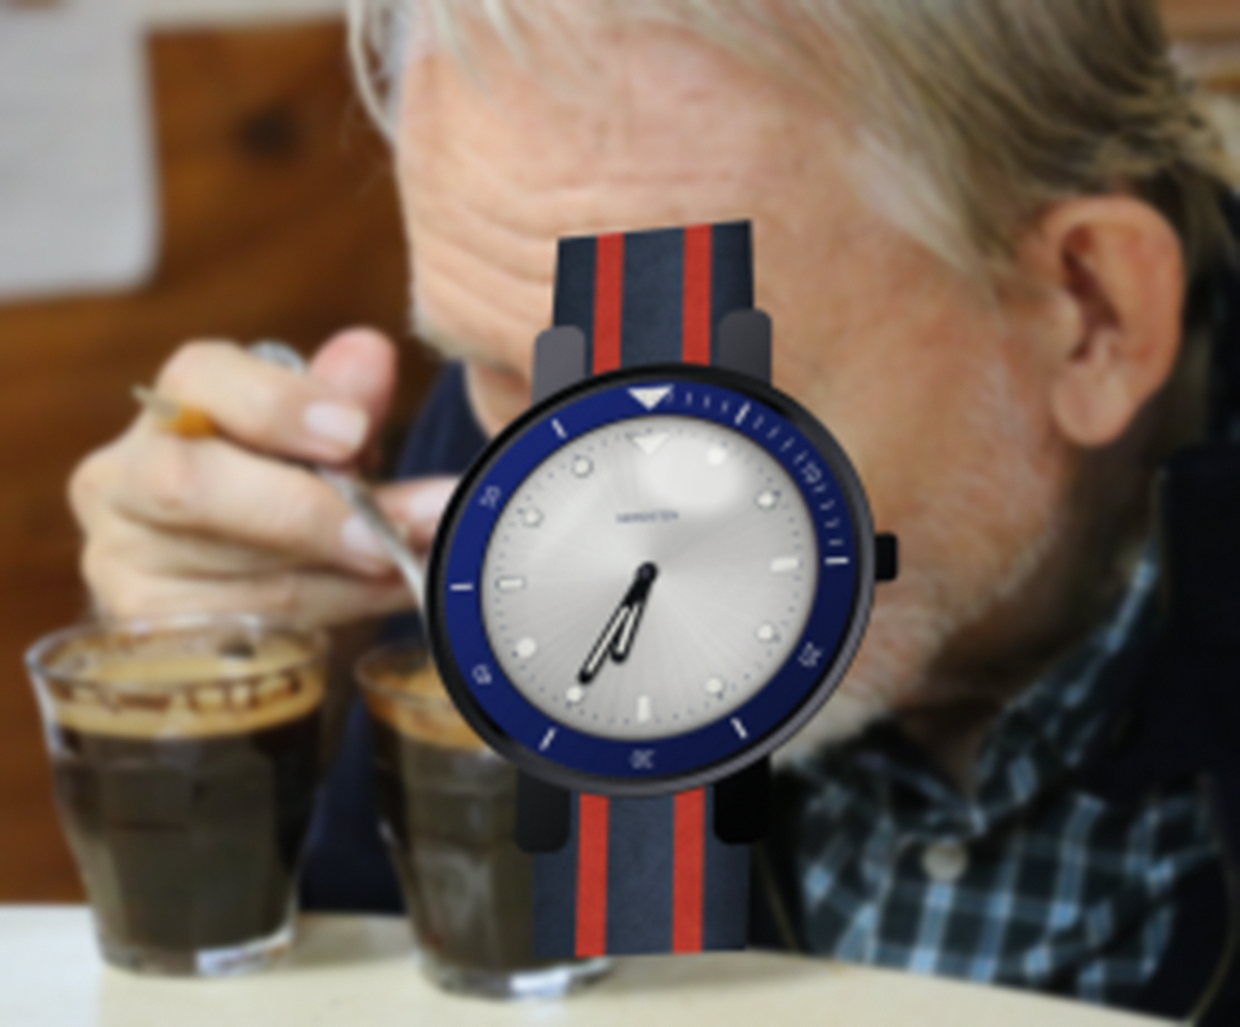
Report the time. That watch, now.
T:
6:35
